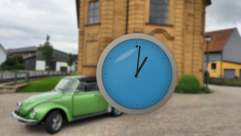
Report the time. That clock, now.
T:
1:01
